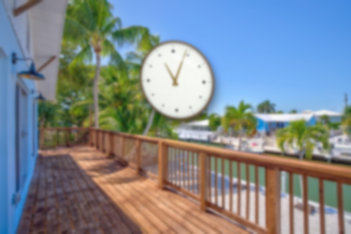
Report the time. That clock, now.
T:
11:04
